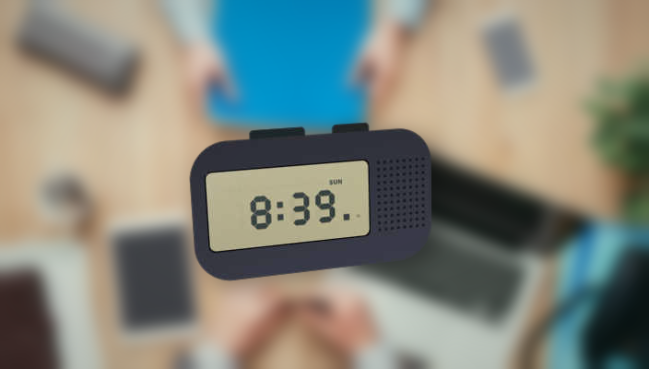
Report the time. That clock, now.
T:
8:39
